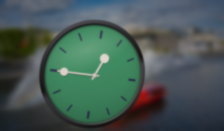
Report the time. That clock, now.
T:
12:45
